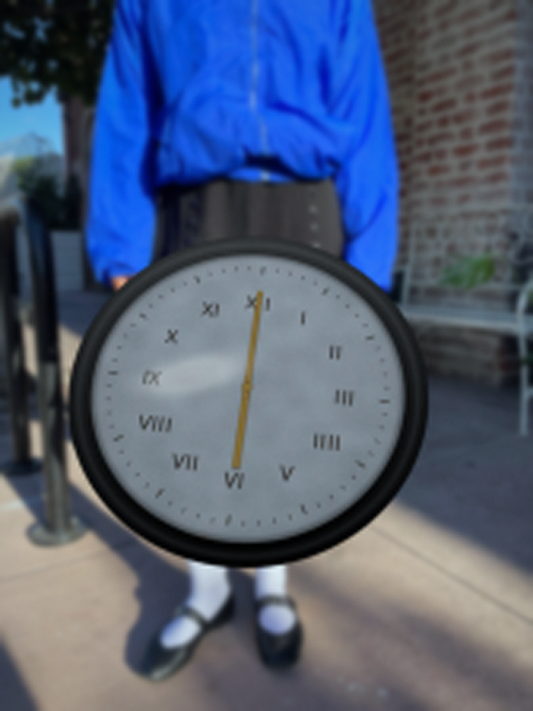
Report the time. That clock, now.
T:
6:00
